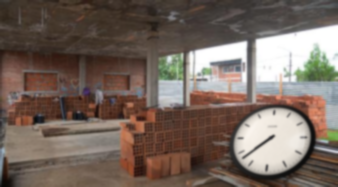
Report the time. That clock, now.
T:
7:38
